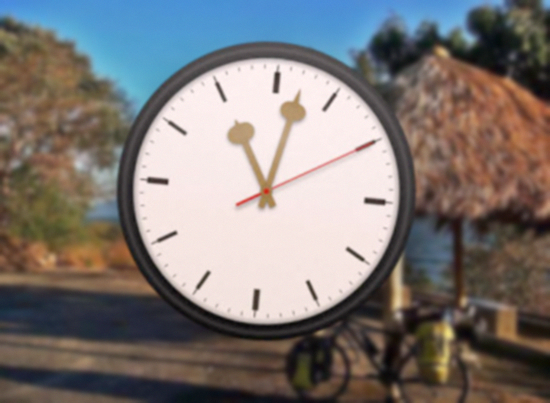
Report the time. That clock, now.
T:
11:02:10
